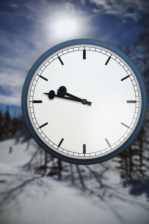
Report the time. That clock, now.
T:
9:47
